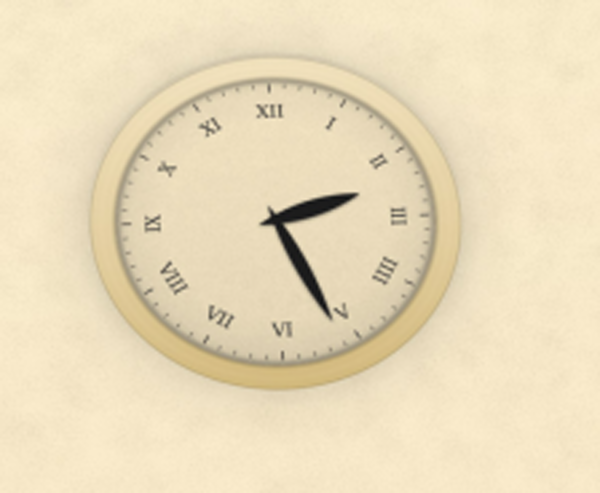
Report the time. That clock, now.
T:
2:26
